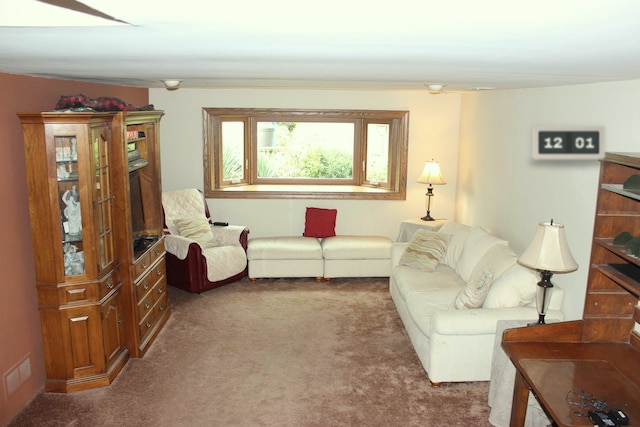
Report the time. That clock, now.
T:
12:01
